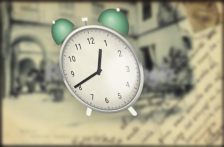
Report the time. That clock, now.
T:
12:41
